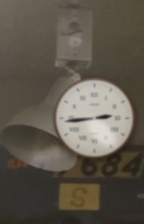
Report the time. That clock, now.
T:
2:44
